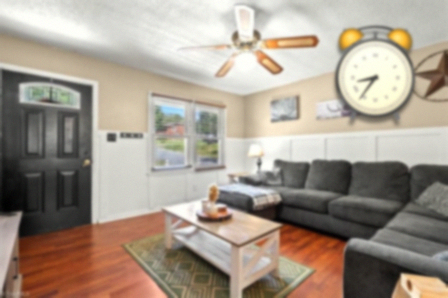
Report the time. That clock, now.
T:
8:36
